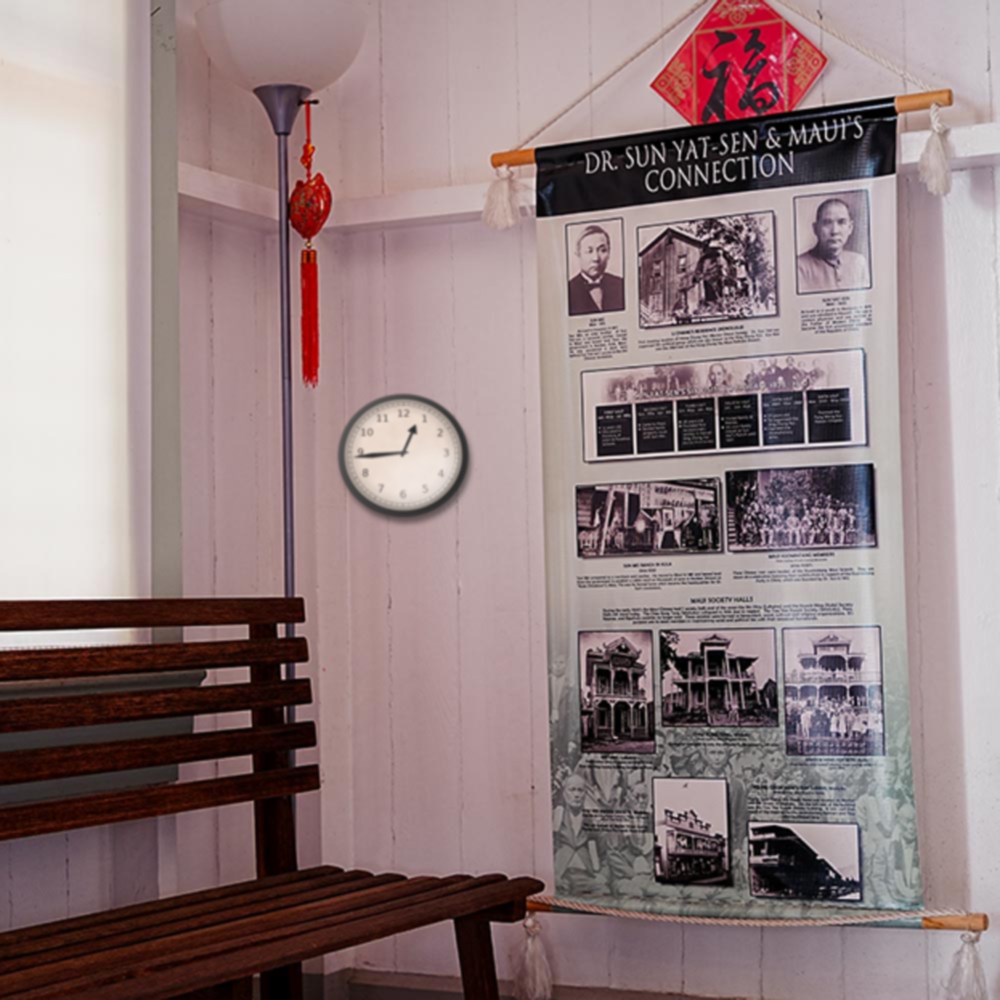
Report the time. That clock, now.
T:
12:44
